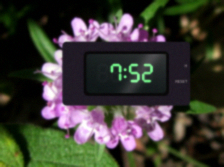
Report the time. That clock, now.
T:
7:52
